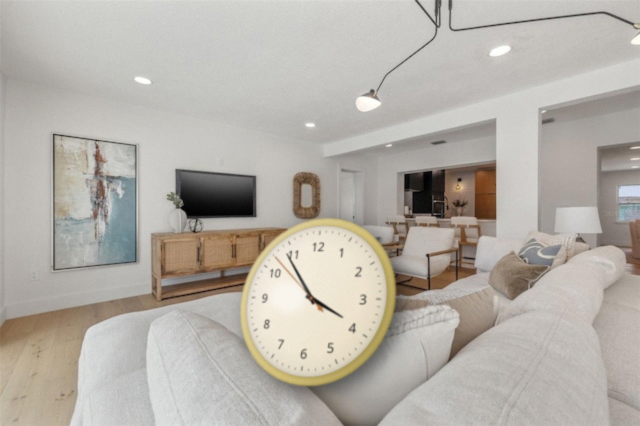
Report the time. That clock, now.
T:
3:53:52
